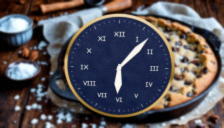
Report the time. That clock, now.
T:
6:07
